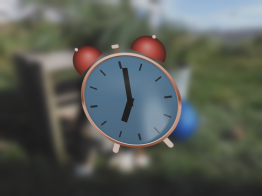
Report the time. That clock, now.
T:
7:01
